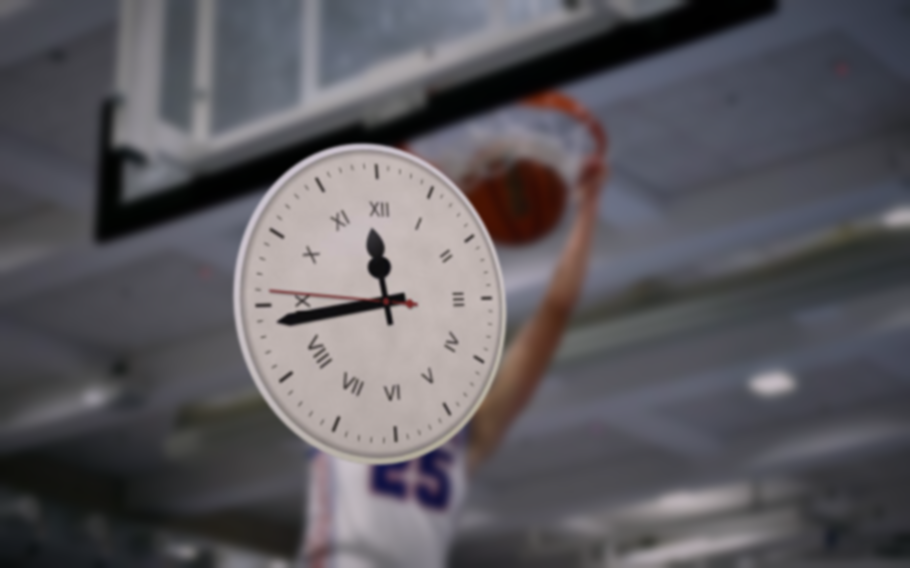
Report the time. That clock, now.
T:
11:43:46
